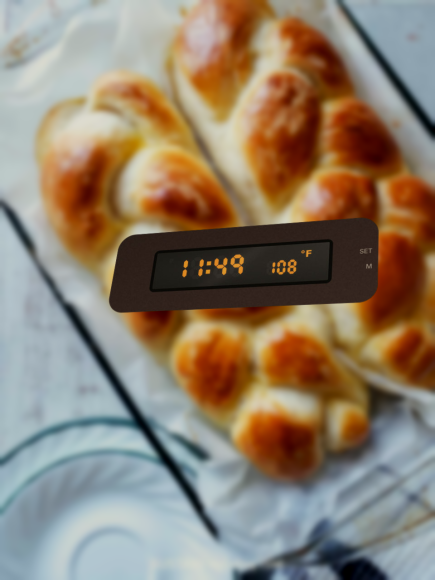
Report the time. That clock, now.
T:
11:49
